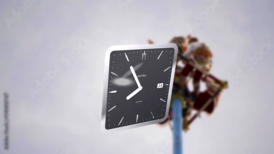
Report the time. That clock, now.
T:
7:55
